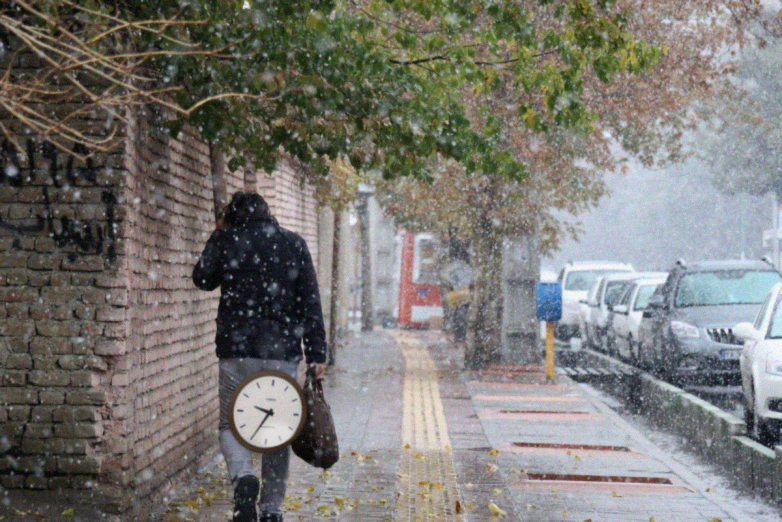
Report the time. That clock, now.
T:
9:35
